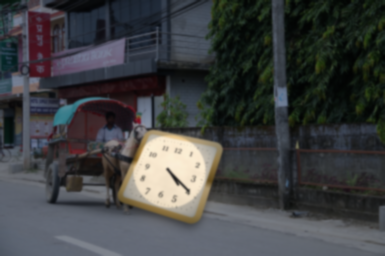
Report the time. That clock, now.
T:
4:20
